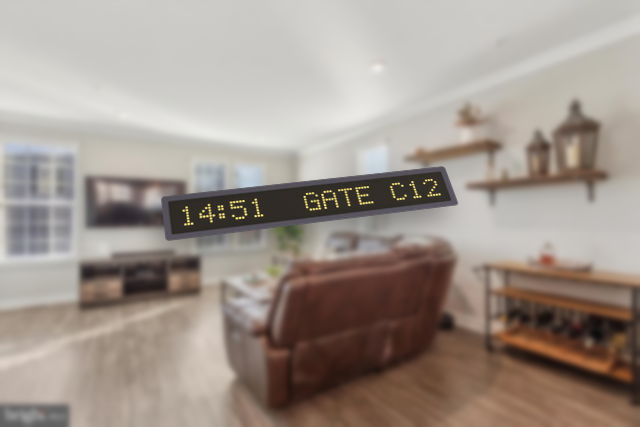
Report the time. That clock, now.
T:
14:51
